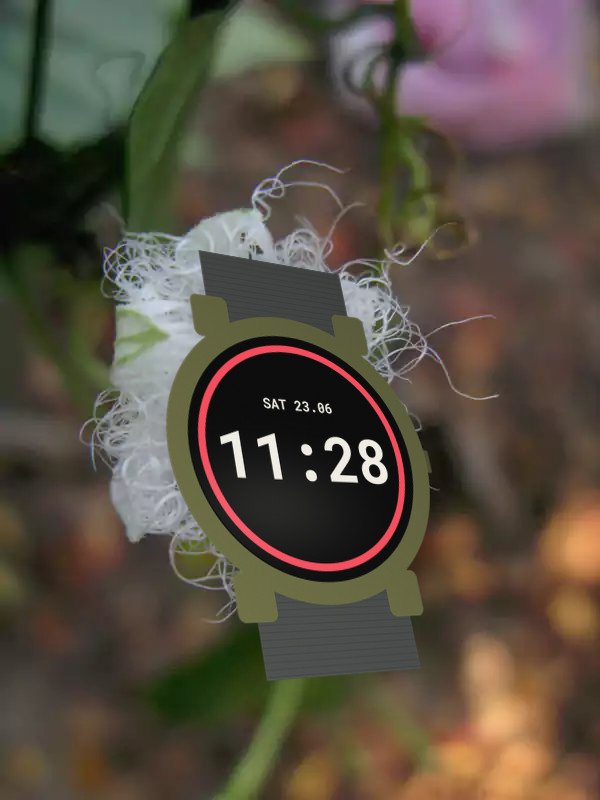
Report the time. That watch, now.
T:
11:28
